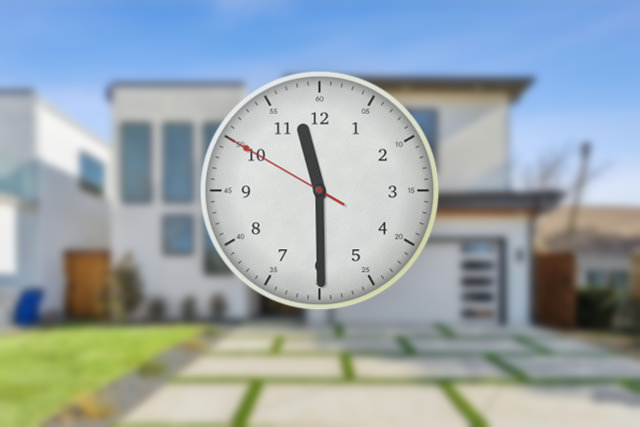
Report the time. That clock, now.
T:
11:29:50
